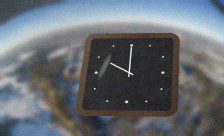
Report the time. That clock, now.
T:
10:00
